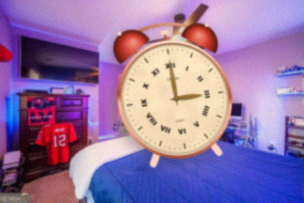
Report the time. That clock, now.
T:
3:00
